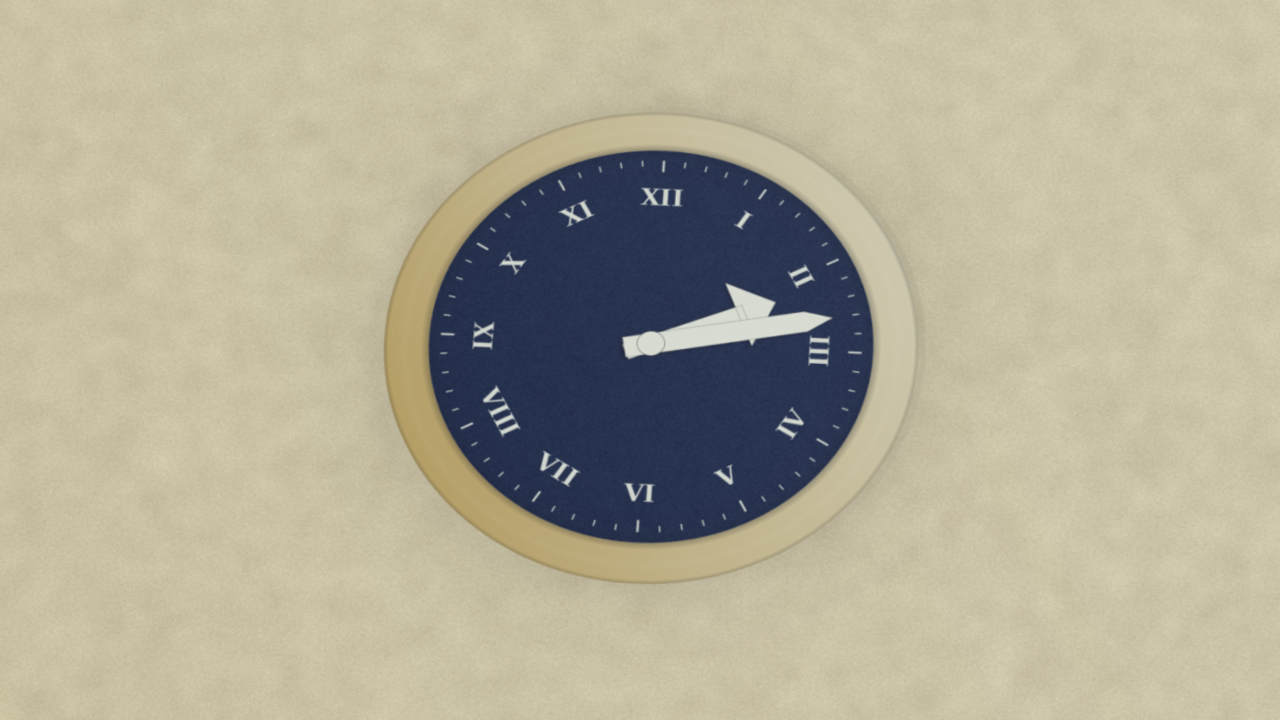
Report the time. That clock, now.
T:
2:13
